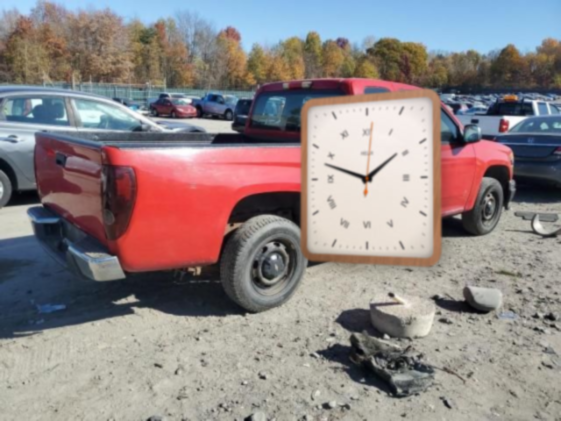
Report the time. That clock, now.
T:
1:48:01
